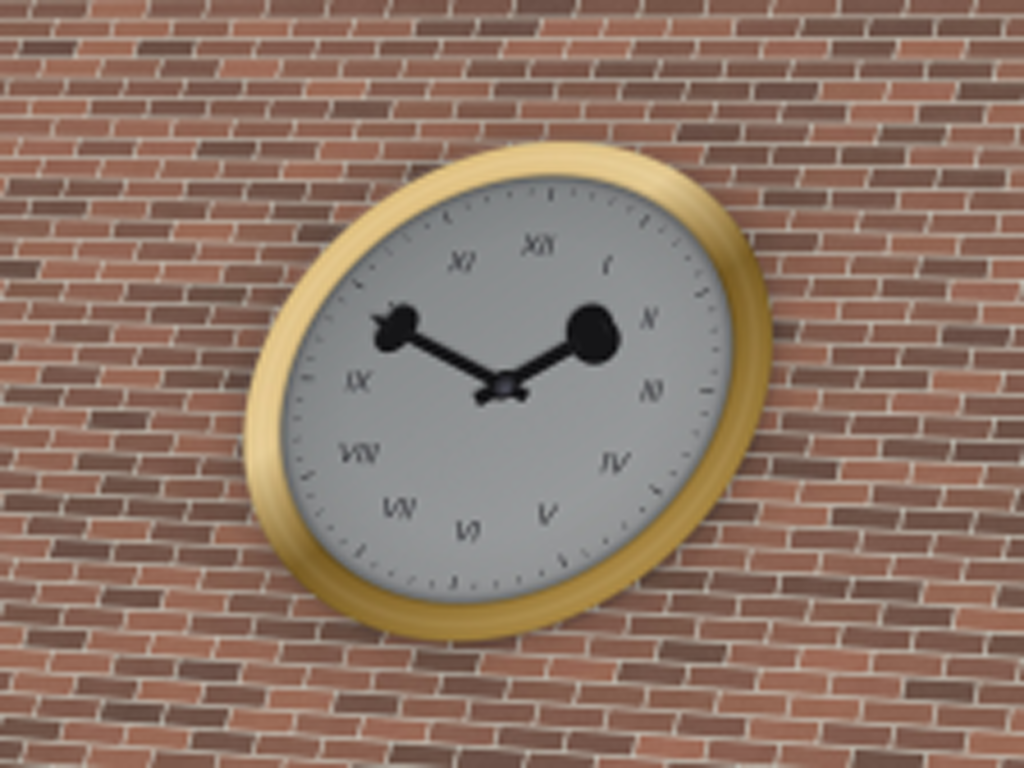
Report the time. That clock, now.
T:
1:49
